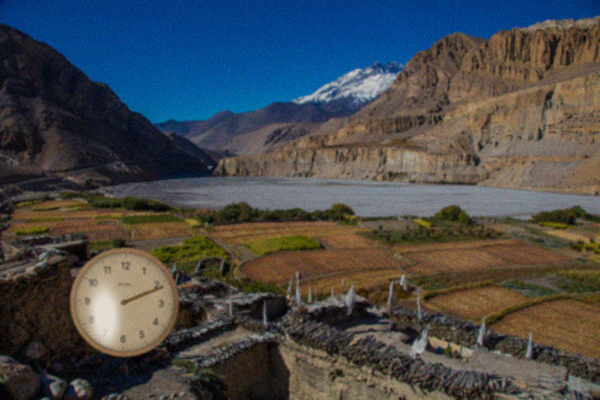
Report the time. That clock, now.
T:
2:11
